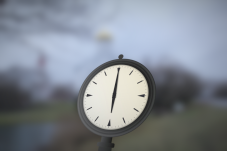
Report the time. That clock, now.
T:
6:00
